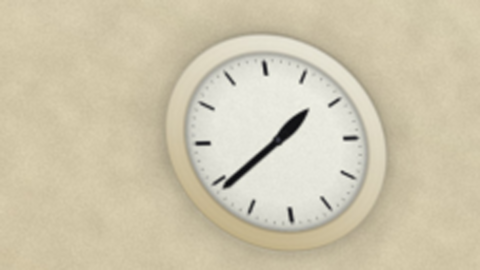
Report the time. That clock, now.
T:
1:39
